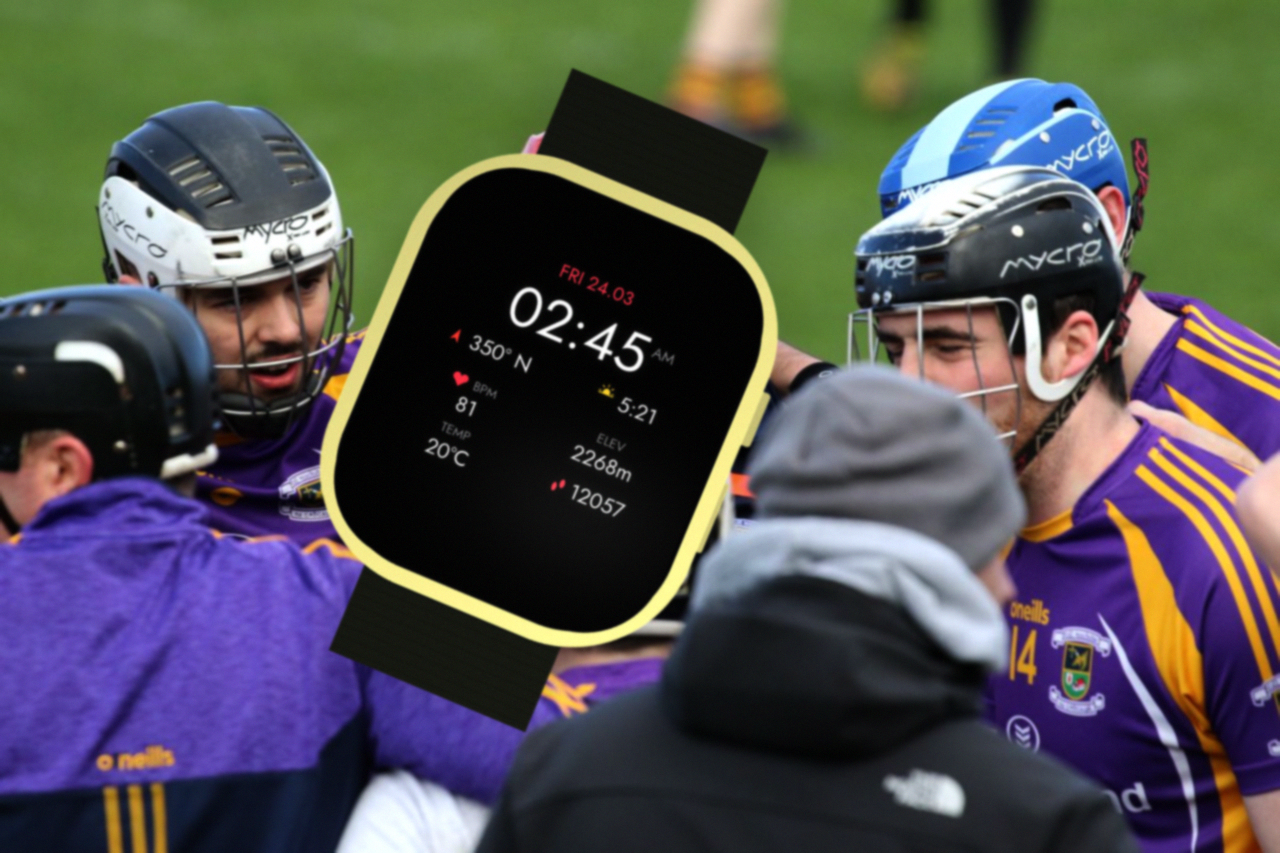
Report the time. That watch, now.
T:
2:45
